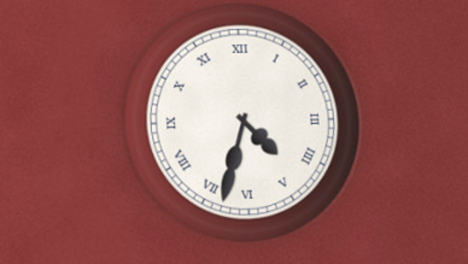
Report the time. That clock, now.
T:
4:33
